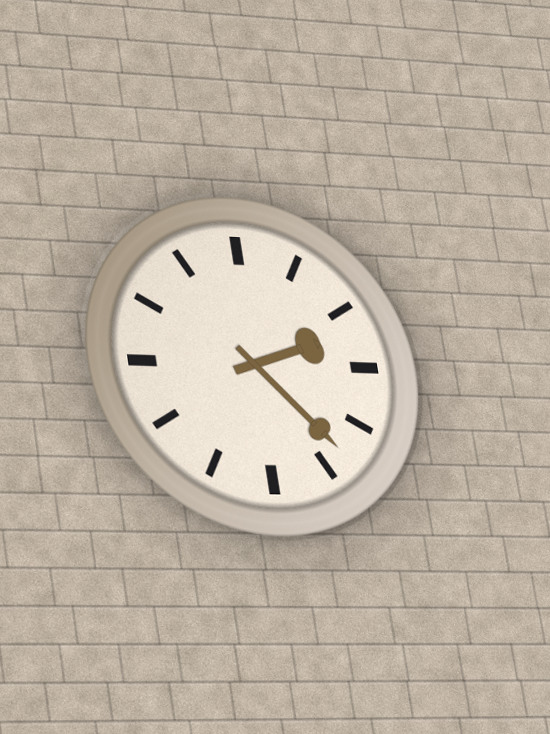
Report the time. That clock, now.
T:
2:23
